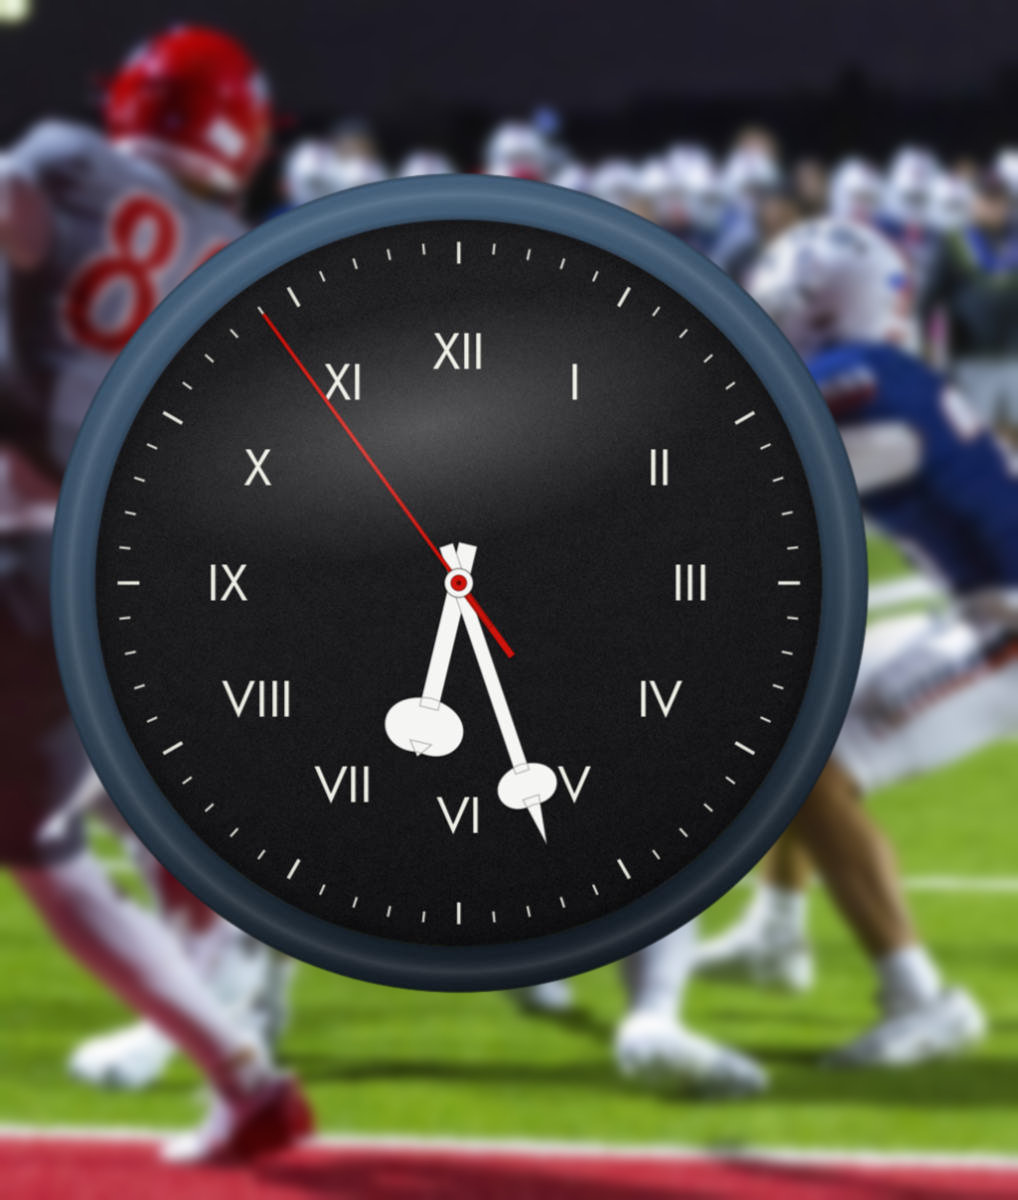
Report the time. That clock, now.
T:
6:26:54
